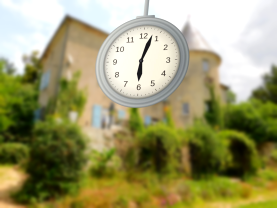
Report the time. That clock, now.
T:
6:03
